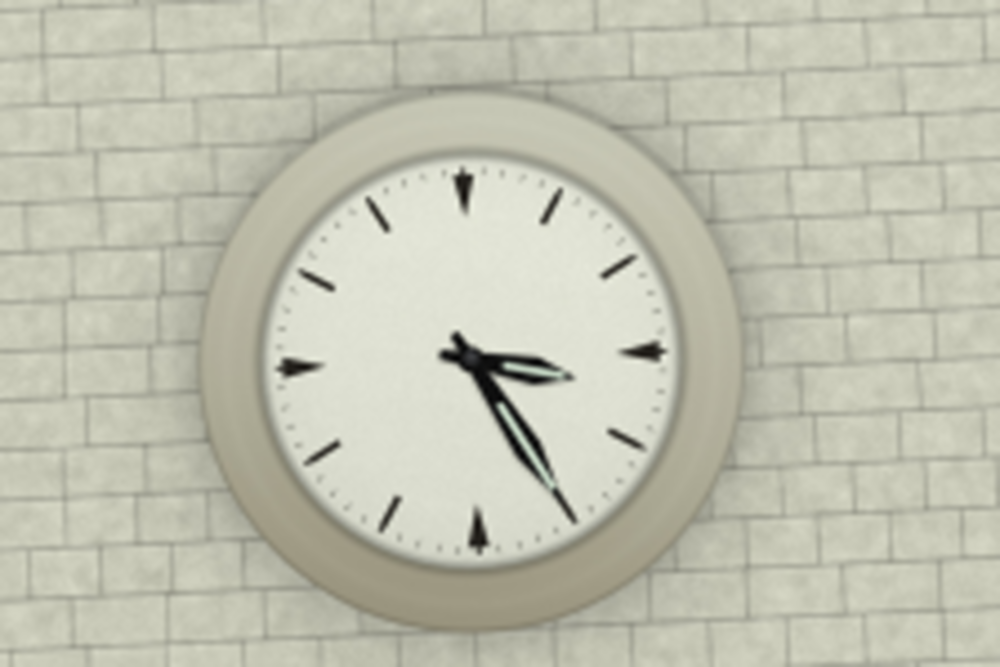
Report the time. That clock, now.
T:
3:25
